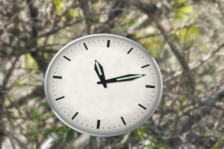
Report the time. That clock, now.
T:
11:12
